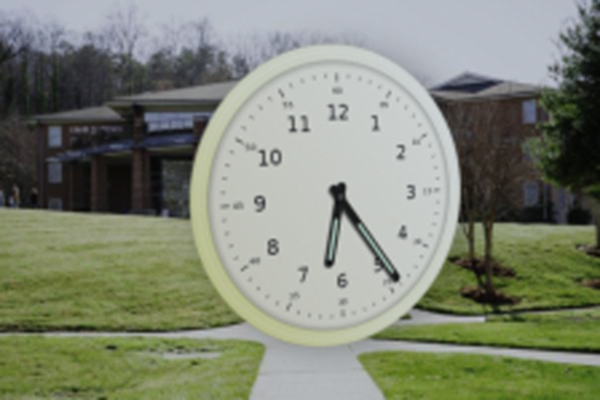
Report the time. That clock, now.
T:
6:24
